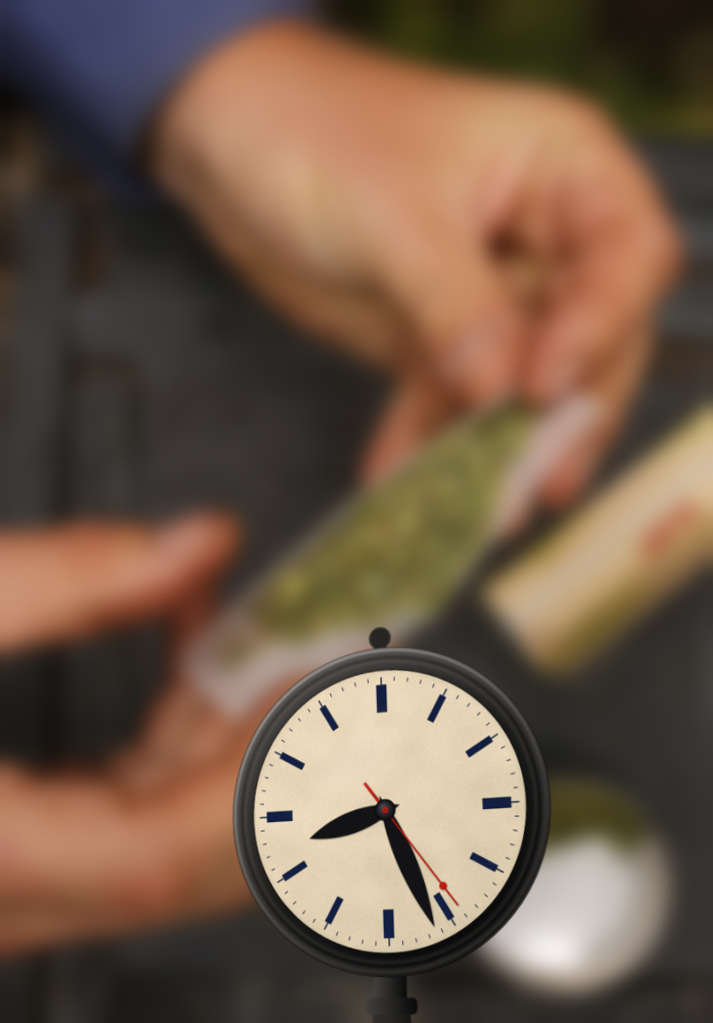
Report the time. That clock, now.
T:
8:26:24
